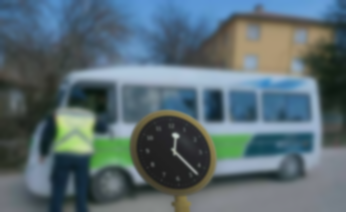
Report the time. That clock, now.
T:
12:23
